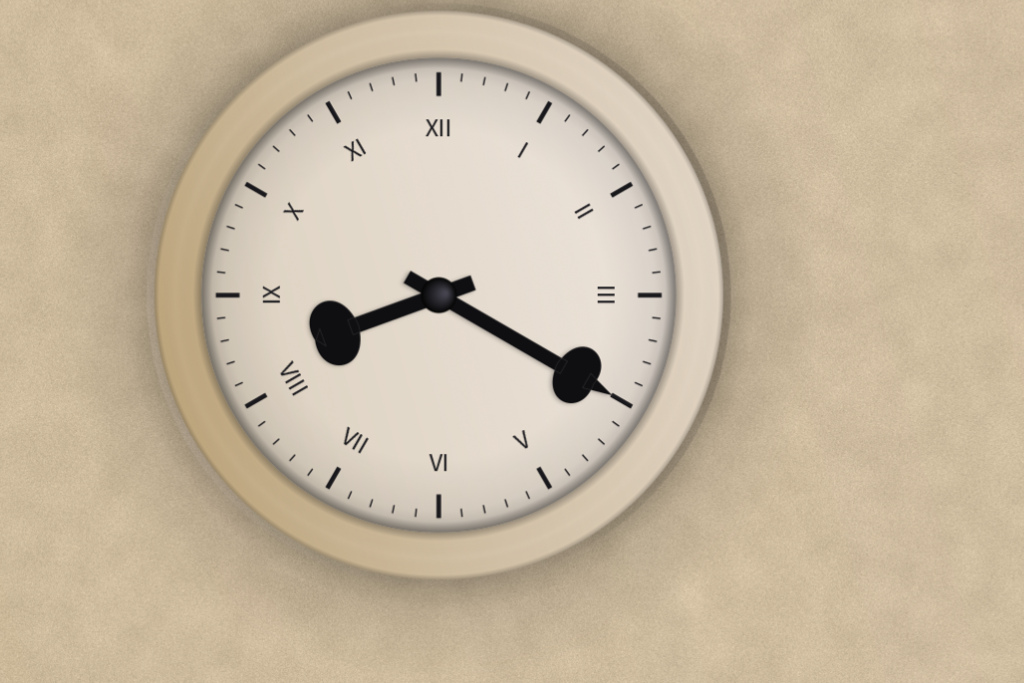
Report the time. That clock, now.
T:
8:20
